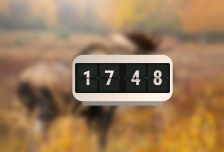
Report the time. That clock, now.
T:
17:48
